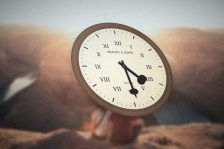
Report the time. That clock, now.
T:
4:29
